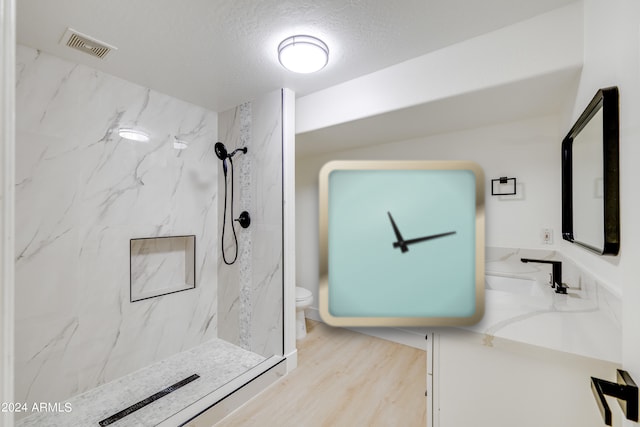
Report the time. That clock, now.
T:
11:13
